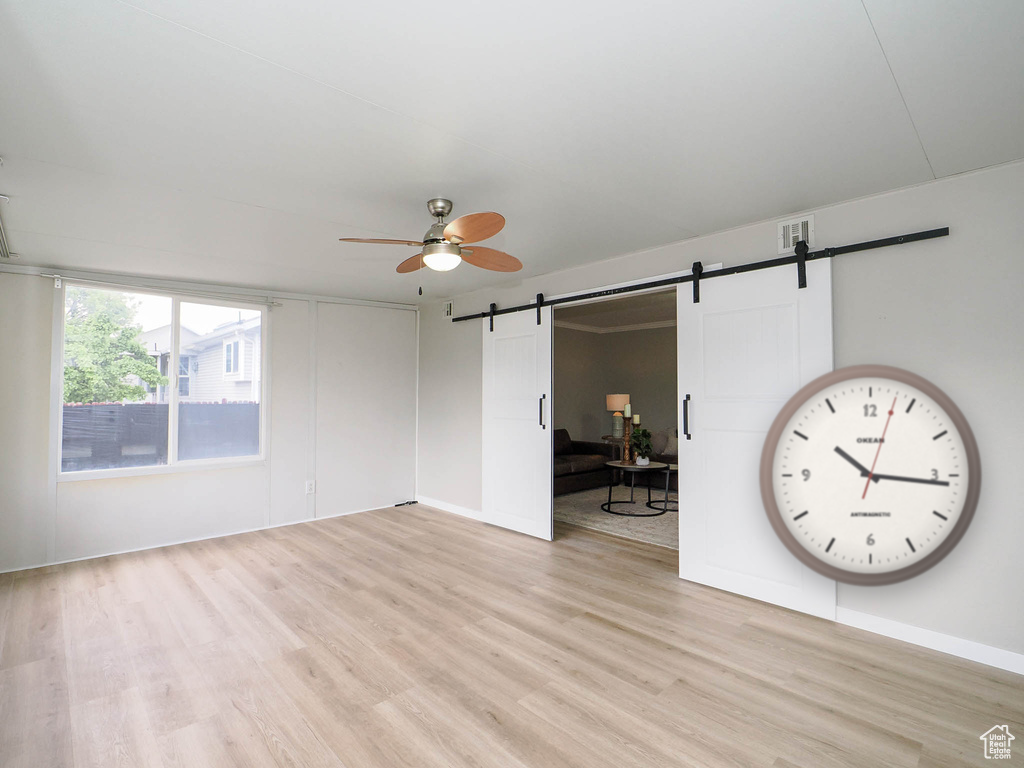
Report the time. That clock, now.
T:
10:16:03
